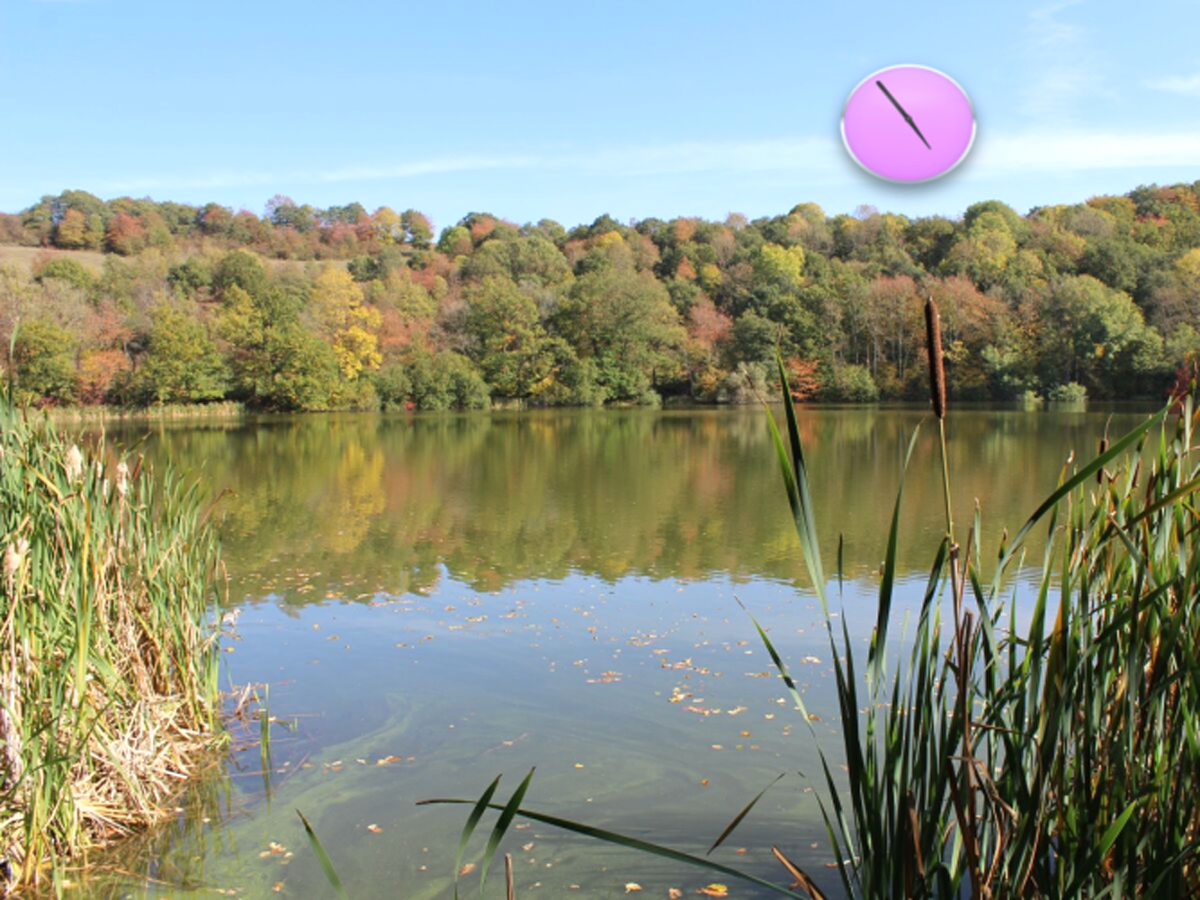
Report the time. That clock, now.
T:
4:54
